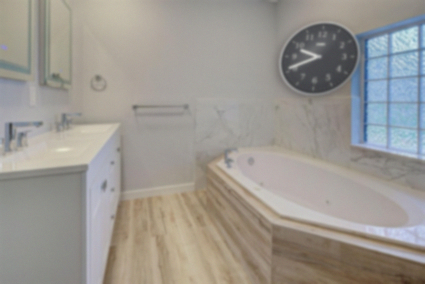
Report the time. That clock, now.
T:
9:41
